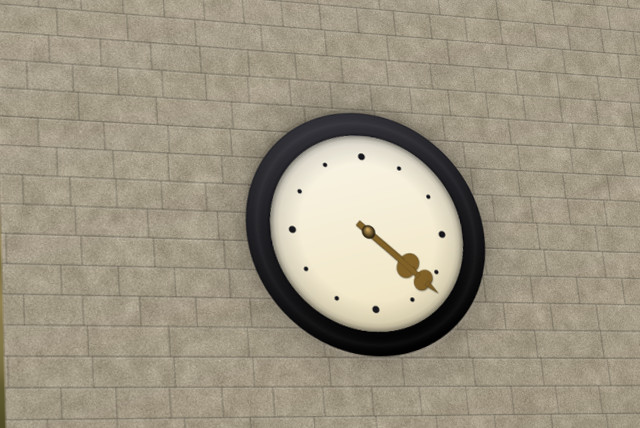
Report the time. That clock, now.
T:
4:22
